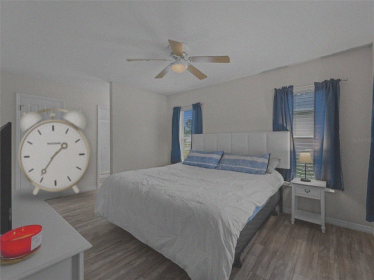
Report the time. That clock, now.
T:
1:36
